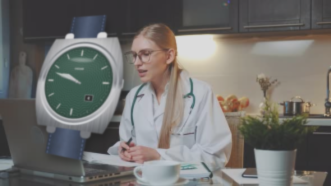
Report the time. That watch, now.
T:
9:48
